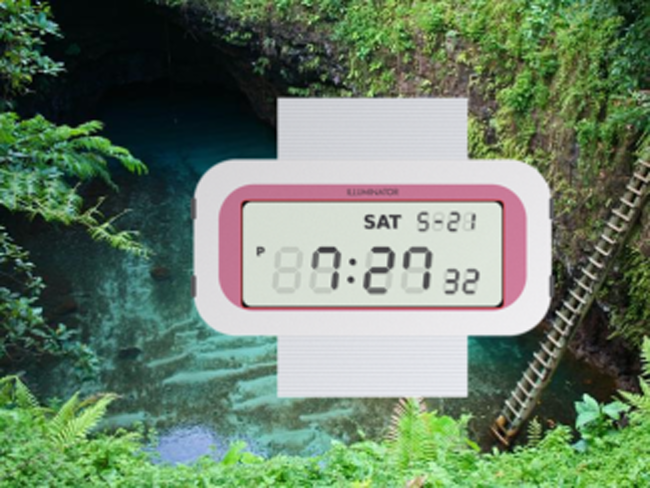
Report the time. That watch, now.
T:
7:27:32
